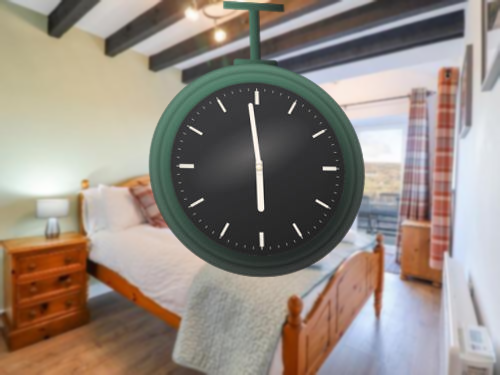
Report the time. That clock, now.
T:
5:59
